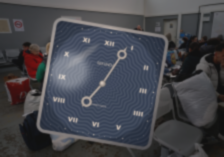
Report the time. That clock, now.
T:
7:04
